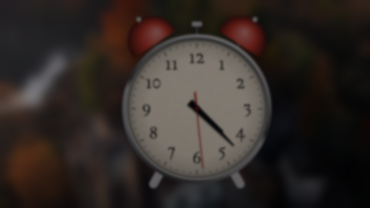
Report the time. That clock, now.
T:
4:22:29
